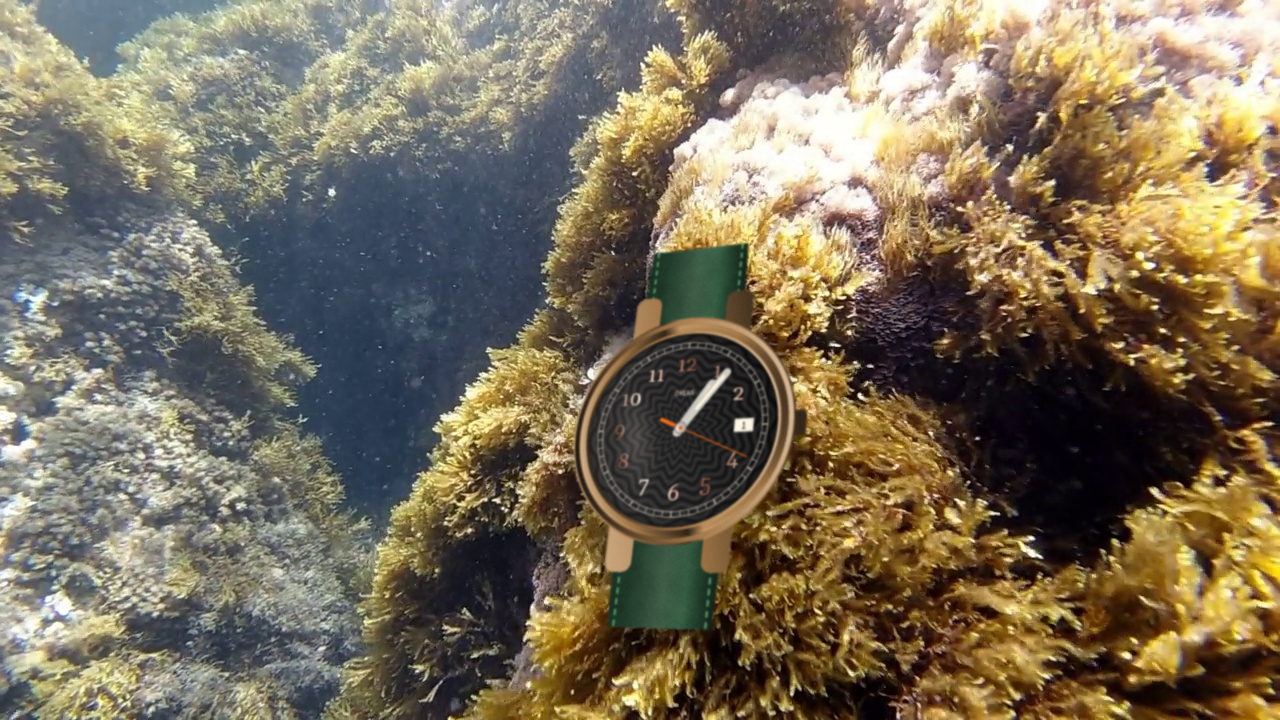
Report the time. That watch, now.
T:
1:06:19
